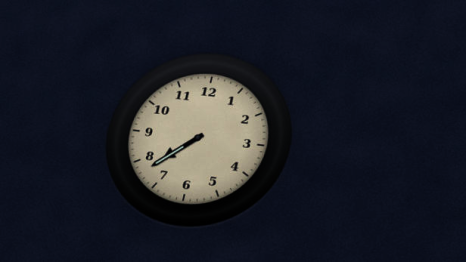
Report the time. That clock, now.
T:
7:38
